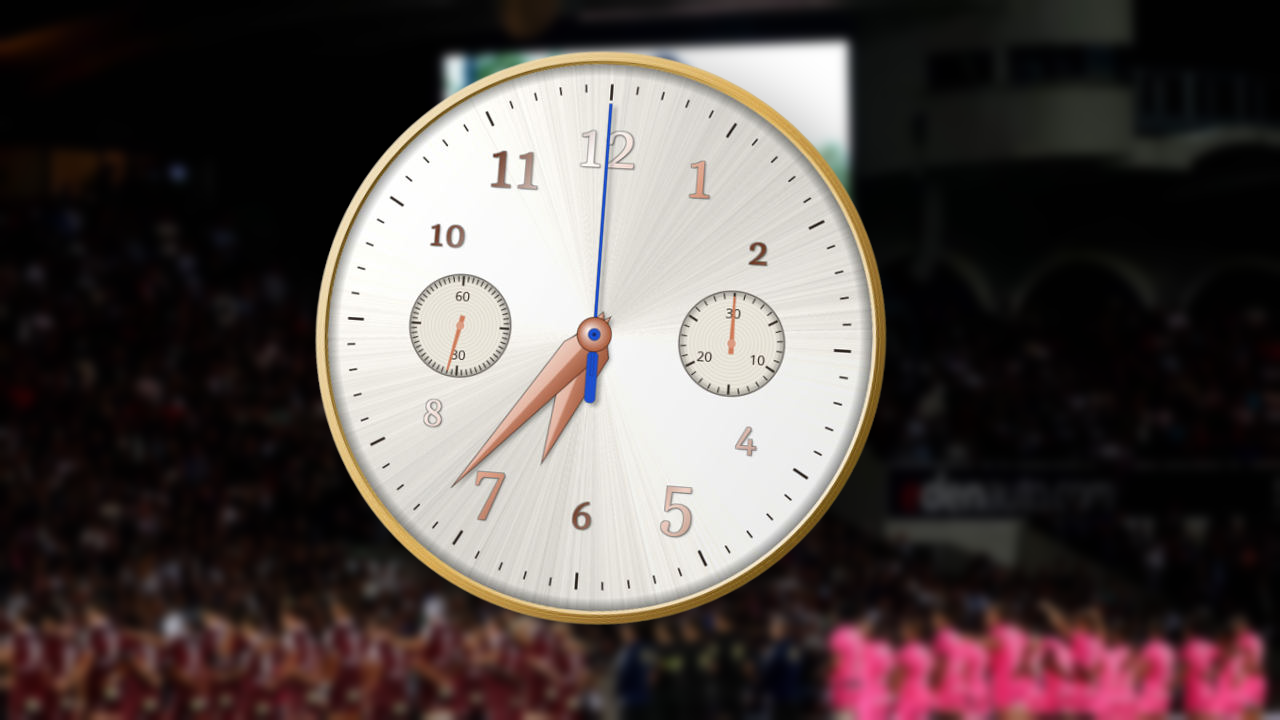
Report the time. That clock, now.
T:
6:36:32
